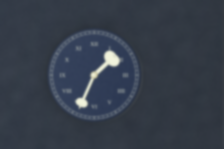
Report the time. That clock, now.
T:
1:34
